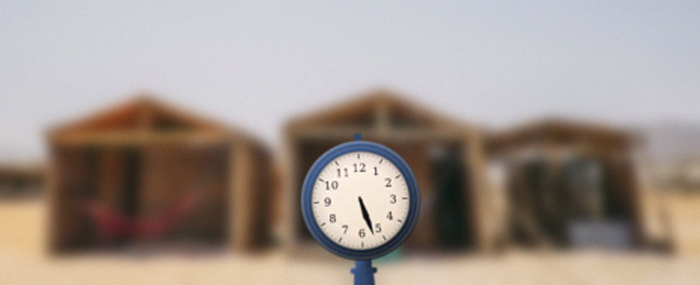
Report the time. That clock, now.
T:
5:27
